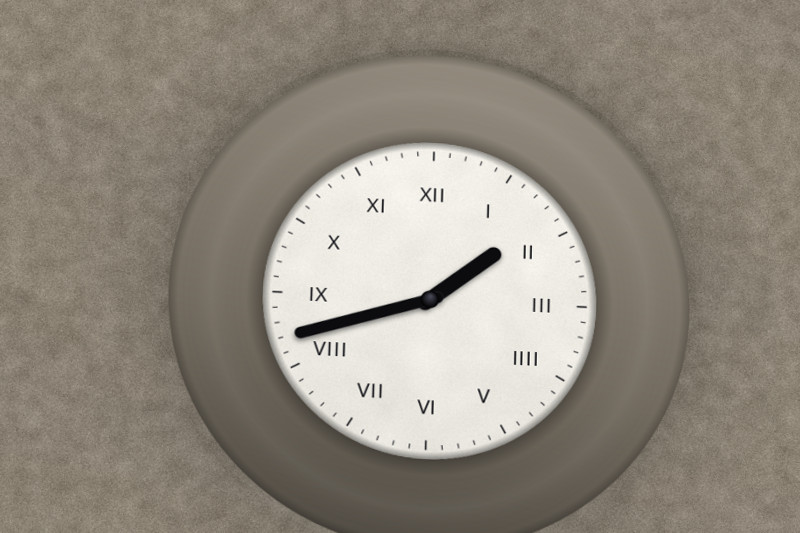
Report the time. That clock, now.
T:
1:42
